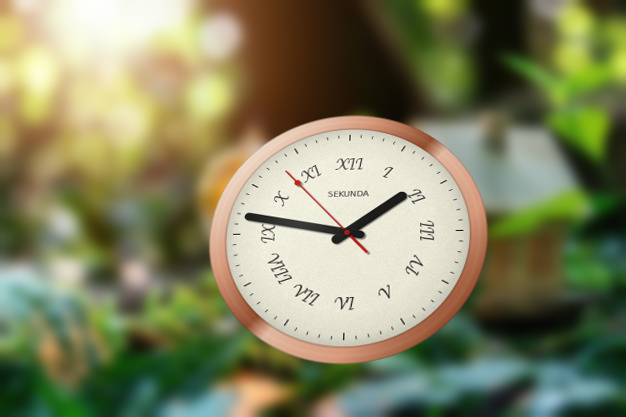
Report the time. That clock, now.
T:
1:46:53
